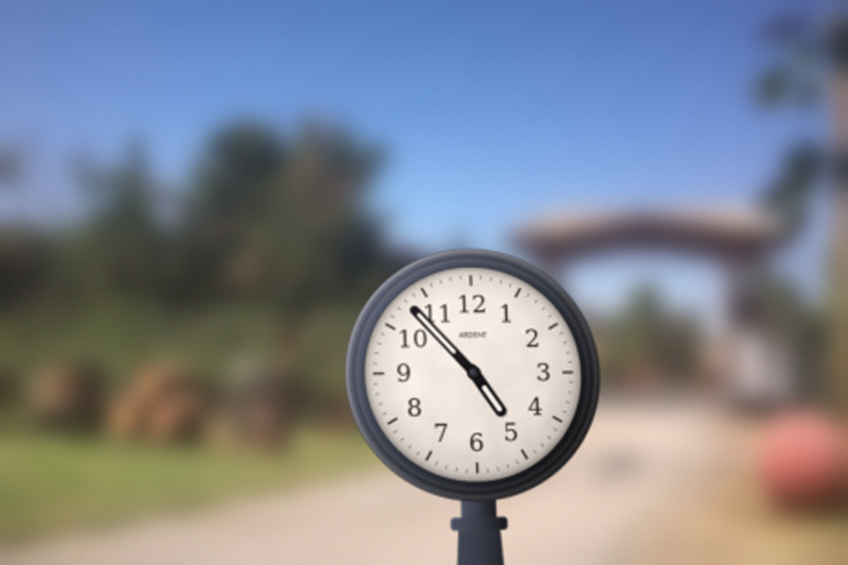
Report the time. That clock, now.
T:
4:53
